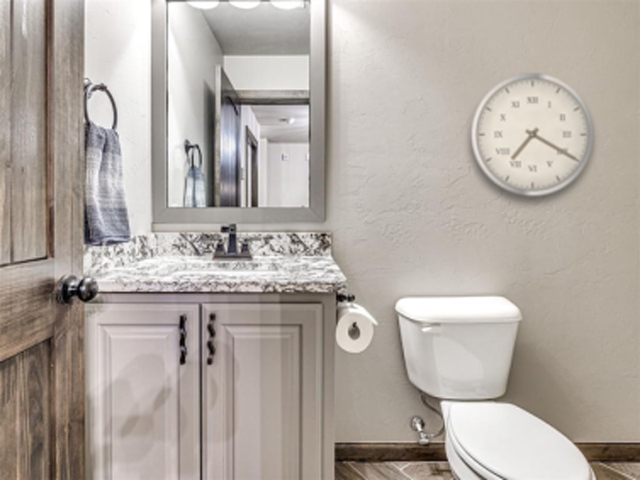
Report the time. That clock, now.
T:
7:20
